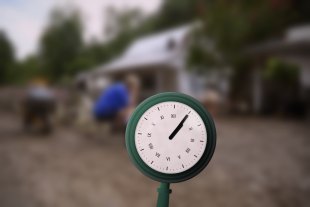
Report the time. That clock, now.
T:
1:05
